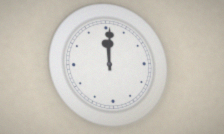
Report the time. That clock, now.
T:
12:01
